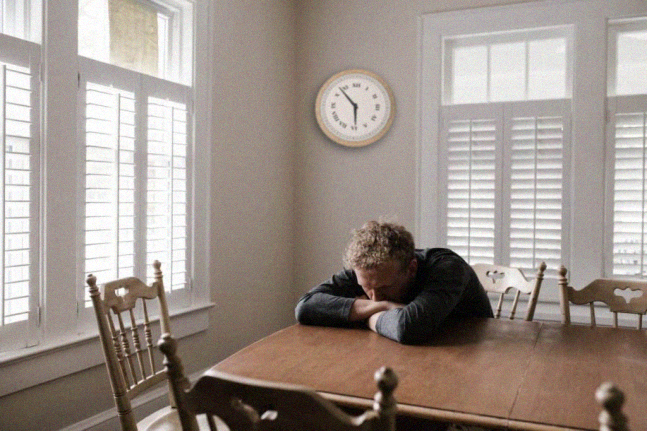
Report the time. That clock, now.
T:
5:53
